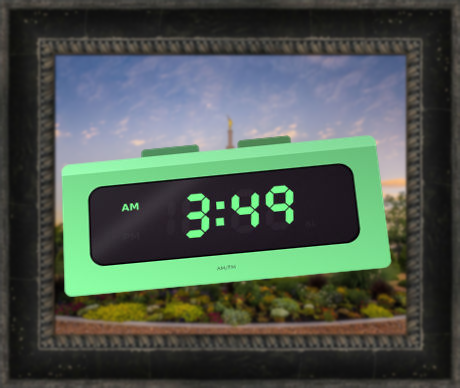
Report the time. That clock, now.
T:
3:49
